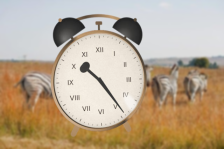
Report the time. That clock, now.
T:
10:24
